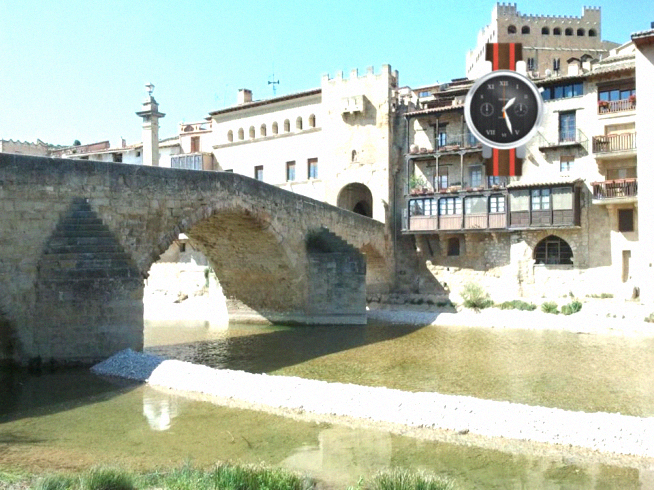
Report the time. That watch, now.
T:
1:27
